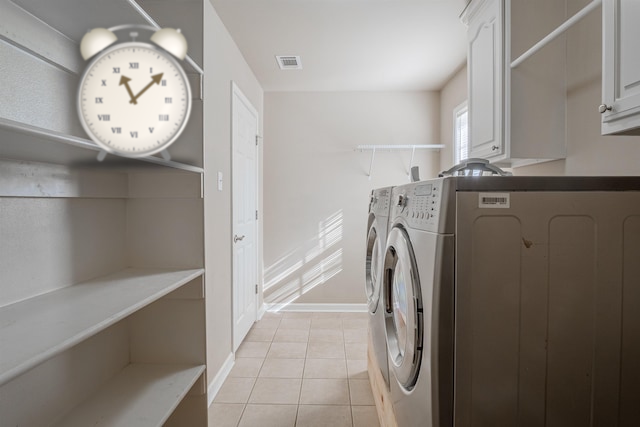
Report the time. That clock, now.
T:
11:08
